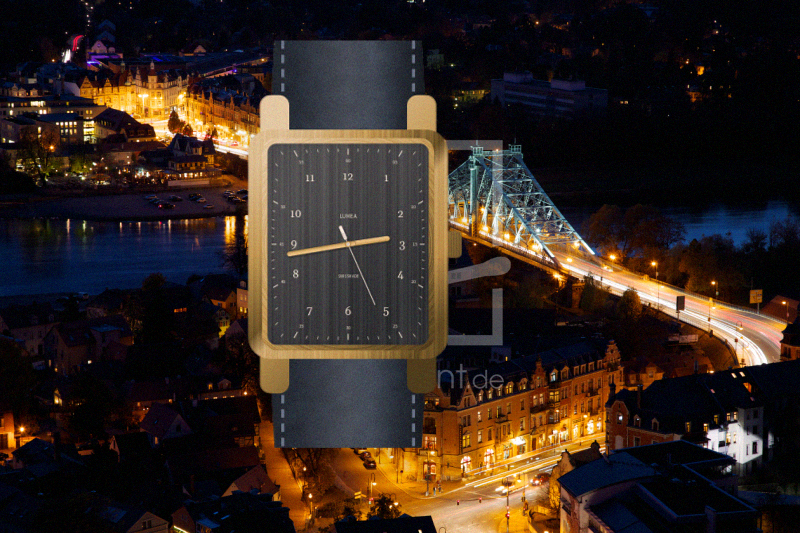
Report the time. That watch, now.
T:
2:43:26
